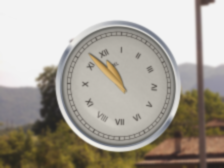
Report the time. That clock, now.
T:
11:57
